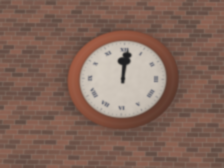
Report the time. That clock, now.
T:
12:01
